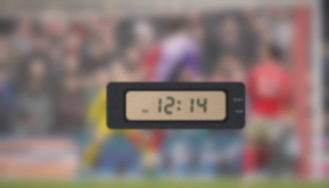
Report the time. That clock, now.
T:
12:14
